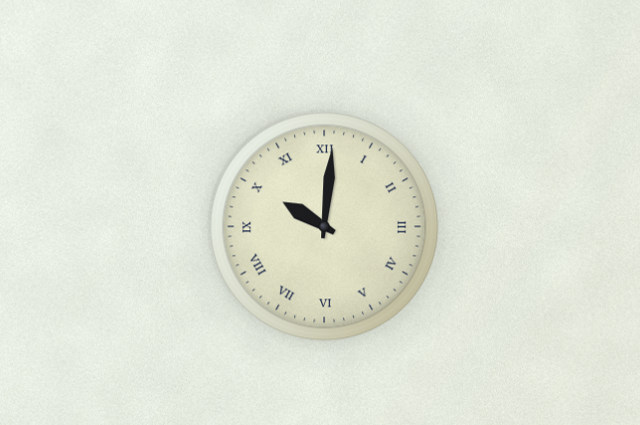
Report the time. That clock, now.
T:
10:01
